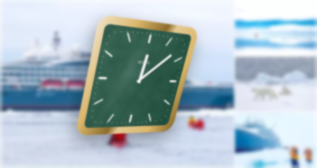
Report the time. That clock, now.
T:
12:08
